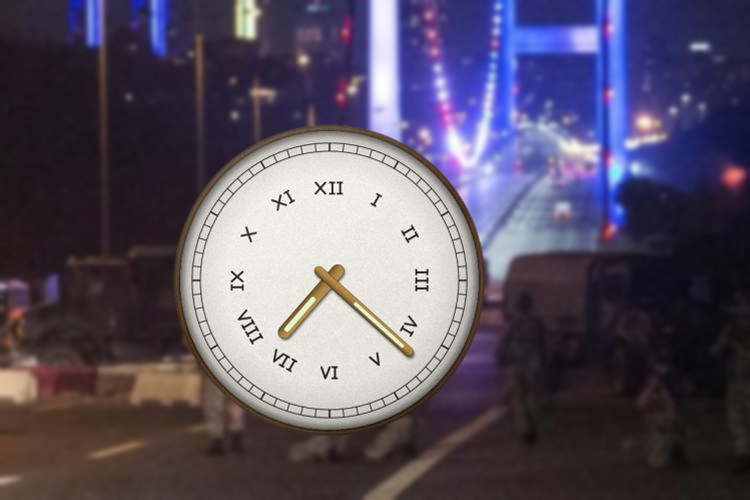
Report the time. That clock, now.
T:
7:22
